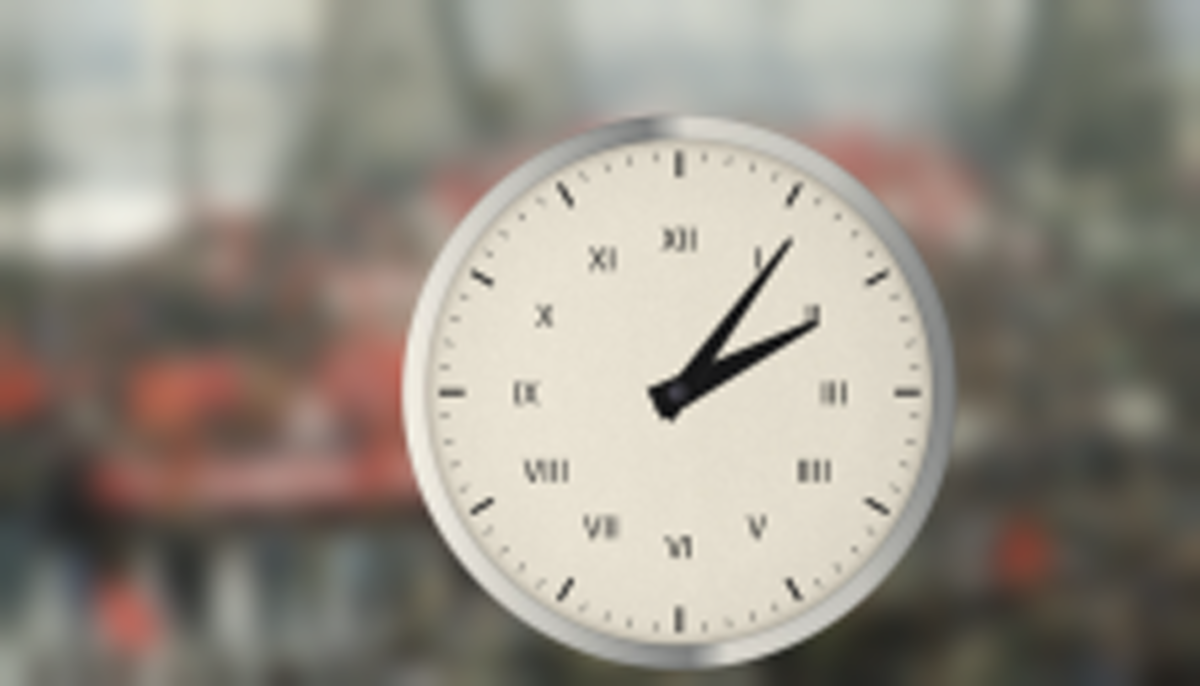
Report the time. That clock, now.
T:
2:06
